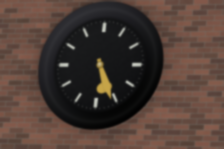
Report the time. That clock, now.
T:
5:26
